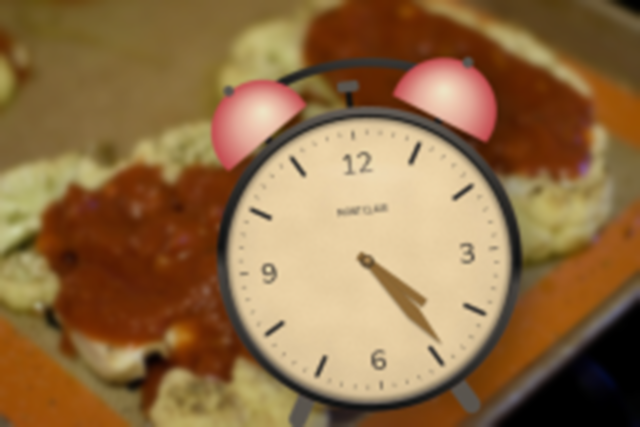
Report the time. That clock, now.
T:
4:24
